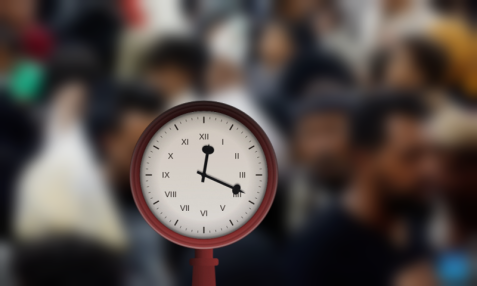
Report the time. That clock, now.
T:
12:19
